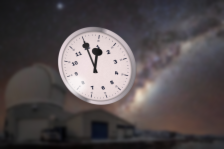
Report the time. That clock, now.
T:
1:00
